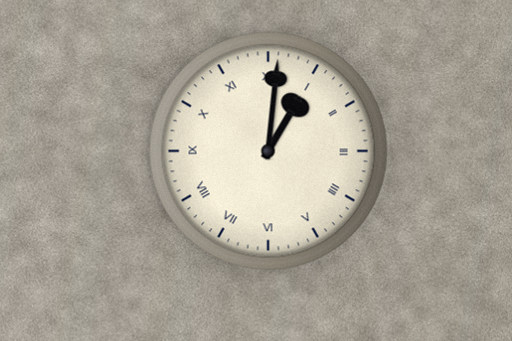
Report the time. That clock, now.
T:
1:01
